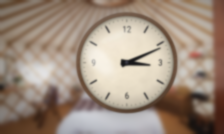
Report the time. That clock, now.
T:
3:11
